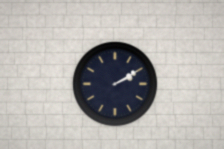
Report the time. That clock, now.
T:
2:10
